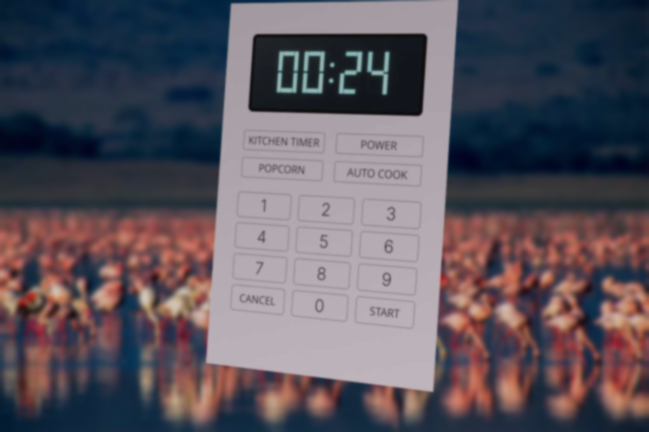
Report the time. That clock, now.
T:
0:24
